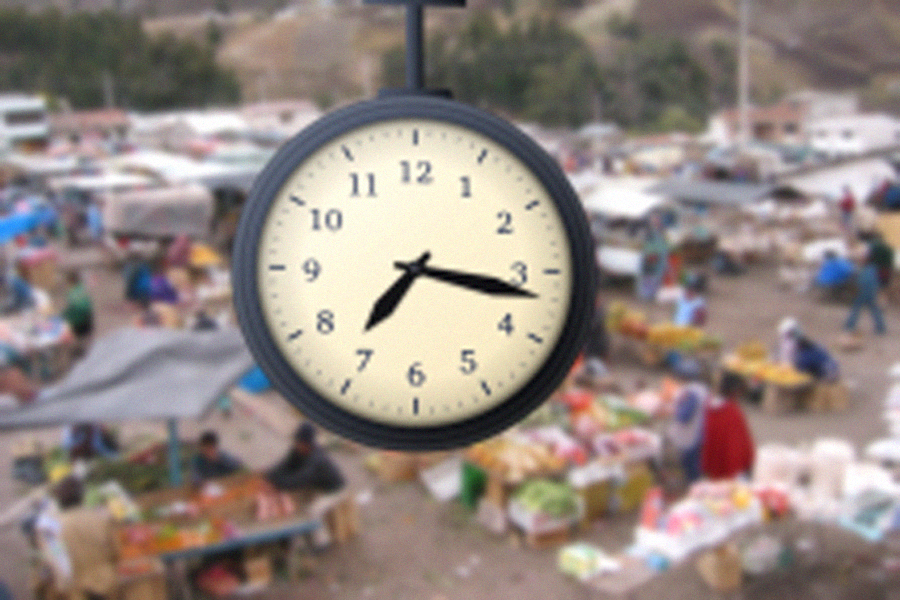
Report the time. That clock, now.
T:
7:17
